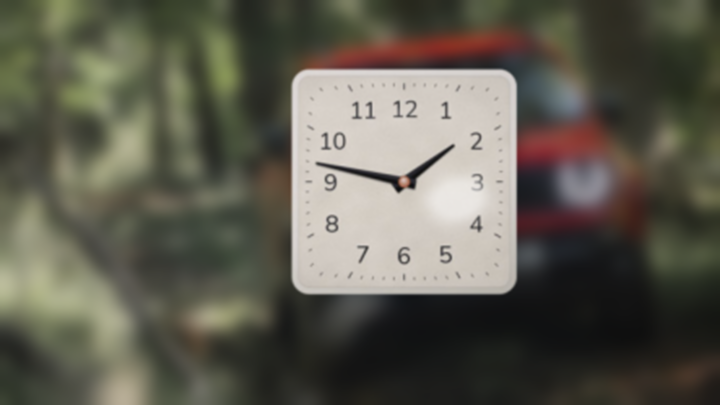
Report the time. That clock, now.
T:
1:47
